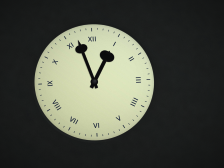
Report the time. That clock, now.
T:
12:57
